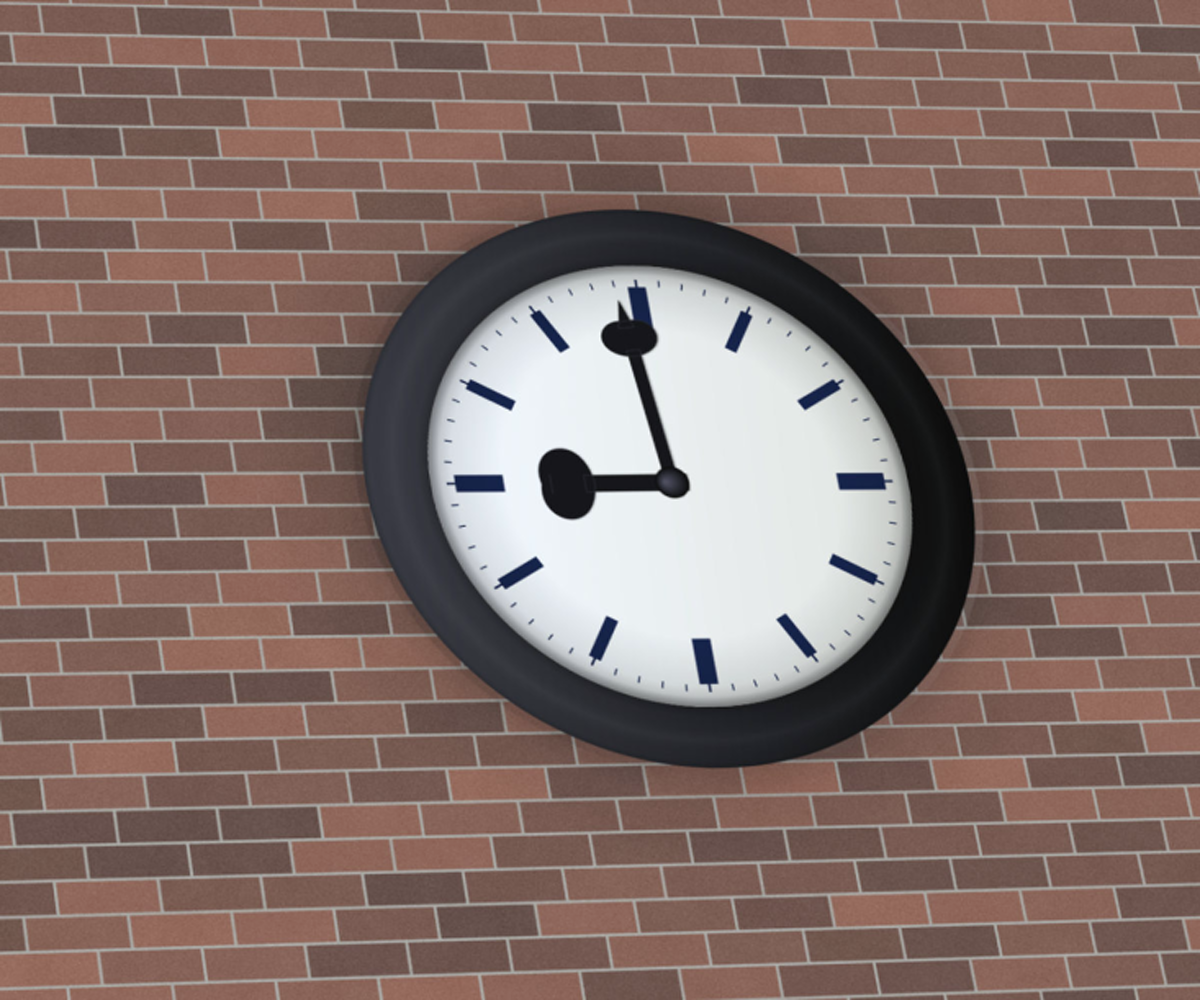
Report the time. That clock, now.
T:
8:59
